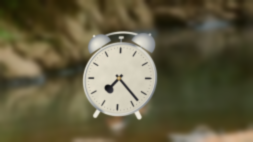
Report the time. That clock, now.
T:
7:23
